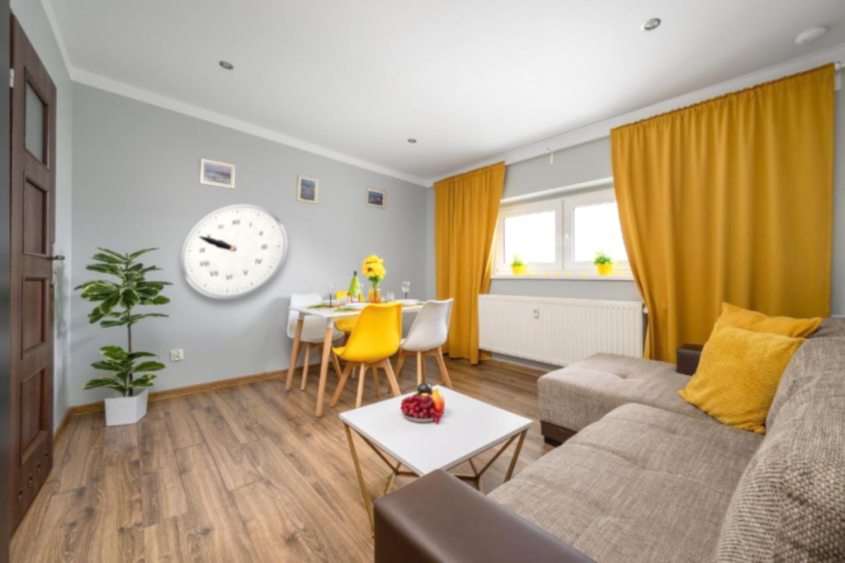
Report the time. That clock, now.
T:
9:49
